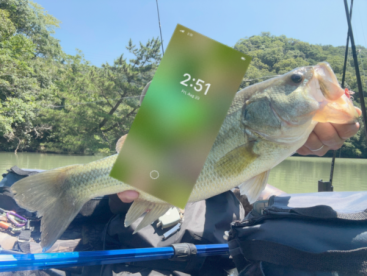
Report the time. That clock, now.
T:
2:51
